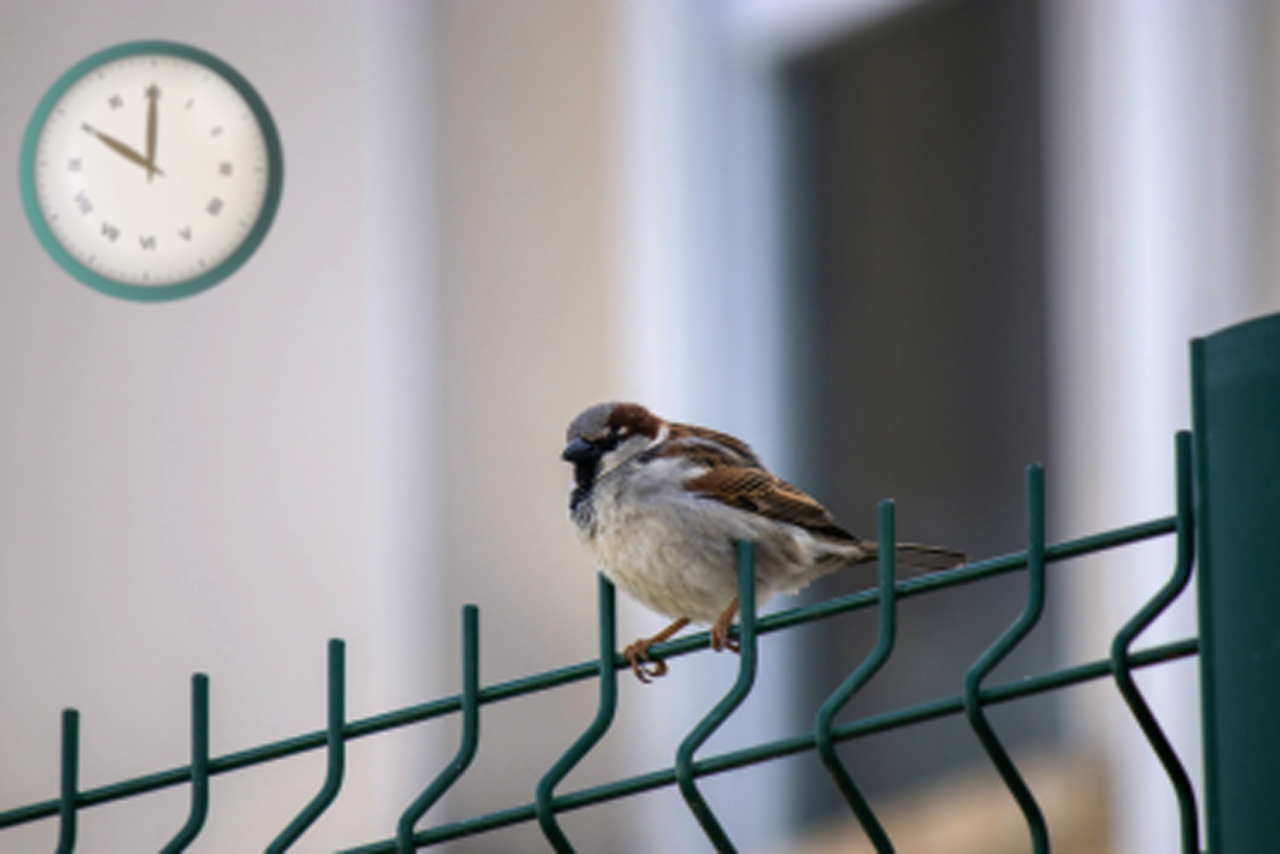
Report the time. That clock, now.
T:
10:00
